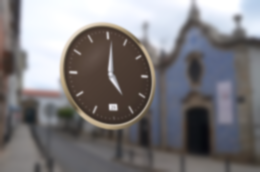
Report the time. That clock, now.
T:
5:01
